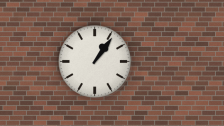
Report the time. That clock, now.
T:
1:06
